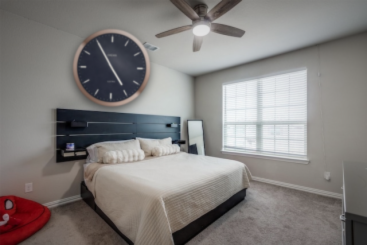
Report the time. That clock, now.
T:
4:55
